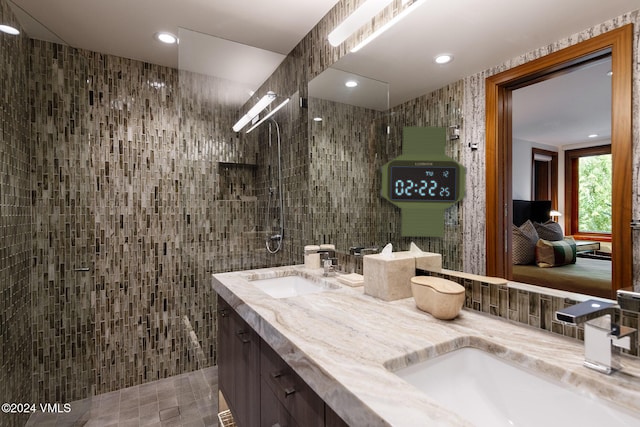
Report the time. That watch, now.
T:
2:22
